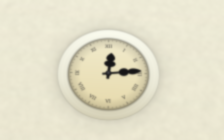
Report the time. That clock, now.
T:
12:14
